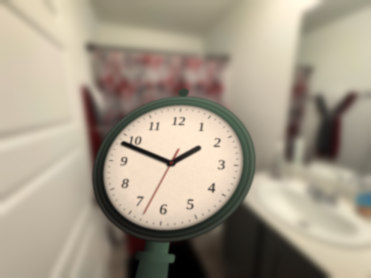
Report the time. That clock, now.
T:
1:48:33
